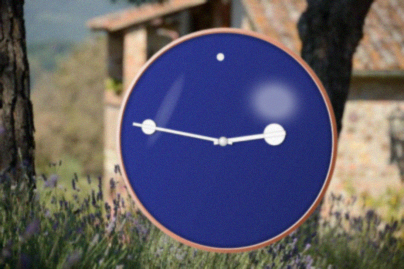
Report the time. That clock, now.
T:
2:47
